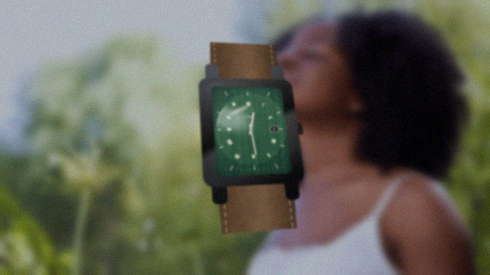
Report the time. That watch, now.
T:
12:29
